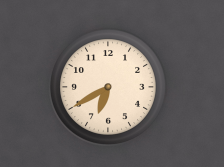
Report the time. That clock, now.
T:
6:40
